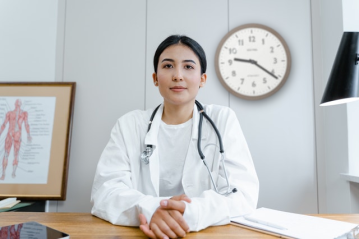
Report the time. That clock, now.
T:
9:21
